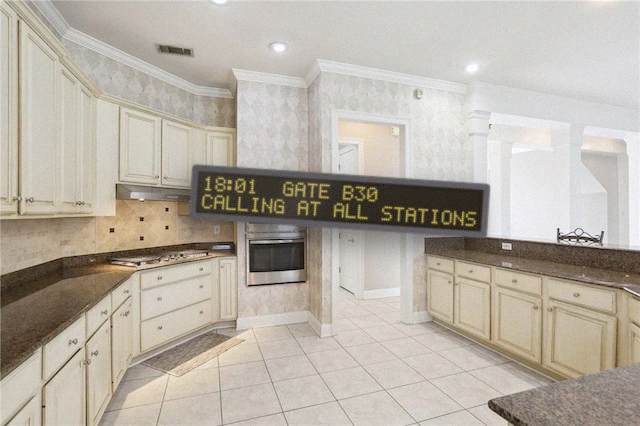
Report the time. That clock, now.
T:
18:01
